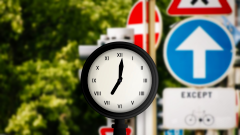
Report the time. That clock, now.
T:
7:01
